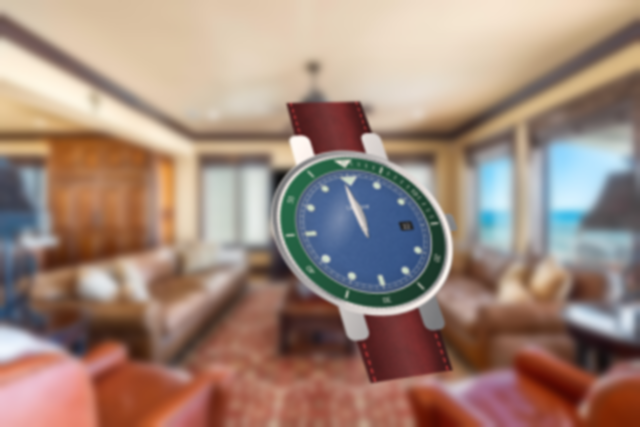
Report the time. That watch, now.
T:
11:59
